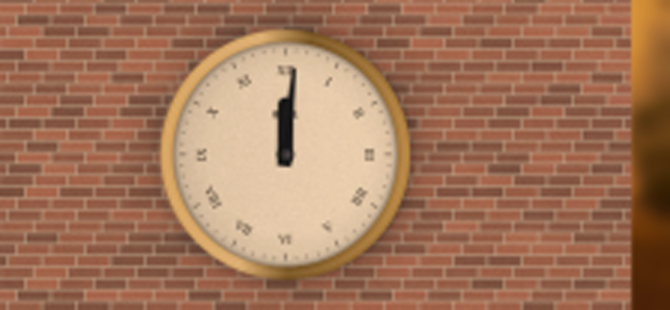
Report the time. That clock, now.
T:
12:01
